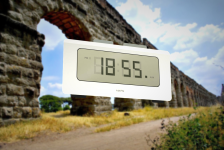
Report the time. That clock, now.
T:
18:55
